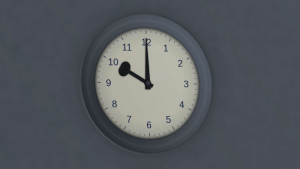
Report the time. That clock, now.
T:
10:00
